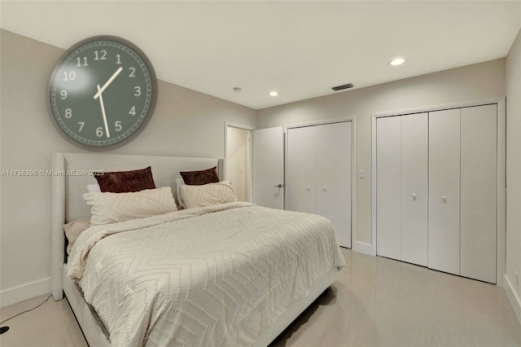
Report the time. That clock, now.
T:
1:28
